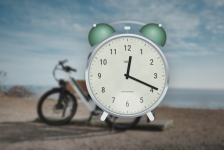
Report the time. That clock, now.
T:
12:19
